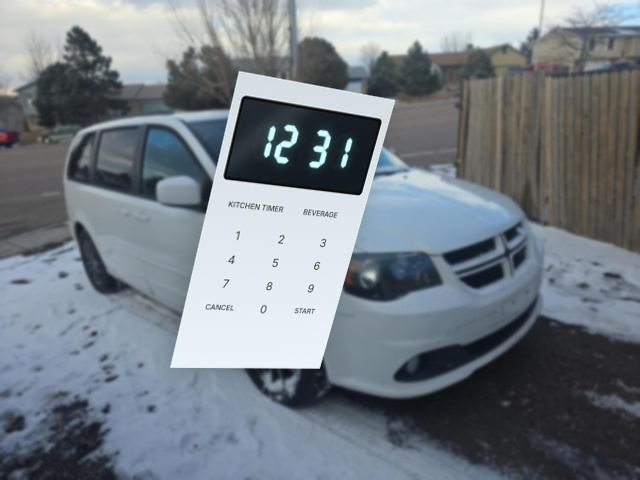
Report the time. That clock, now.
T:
12:31
